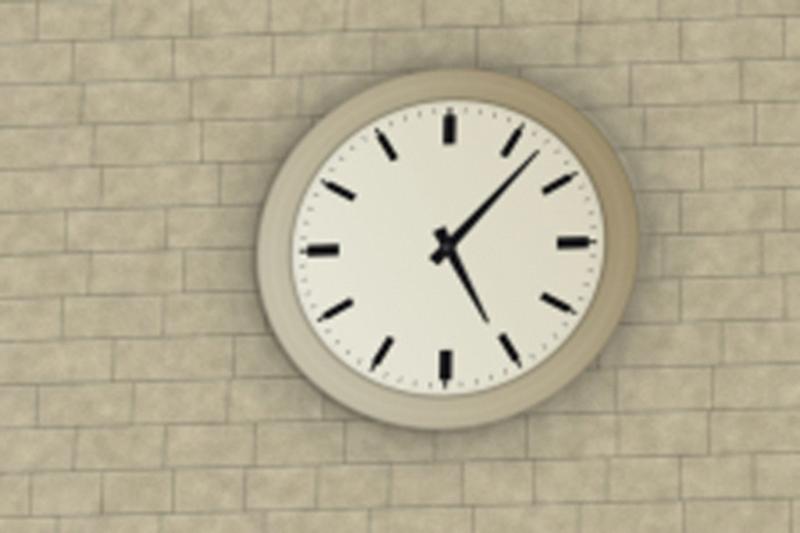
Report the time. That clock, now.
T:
5:07
